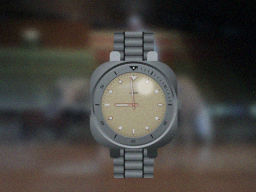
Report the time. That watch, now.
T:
8:59
